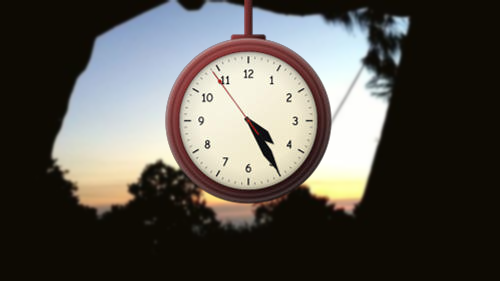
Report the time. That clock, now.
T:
4:24:54
